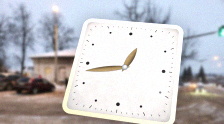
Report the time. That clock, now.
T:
12:43
